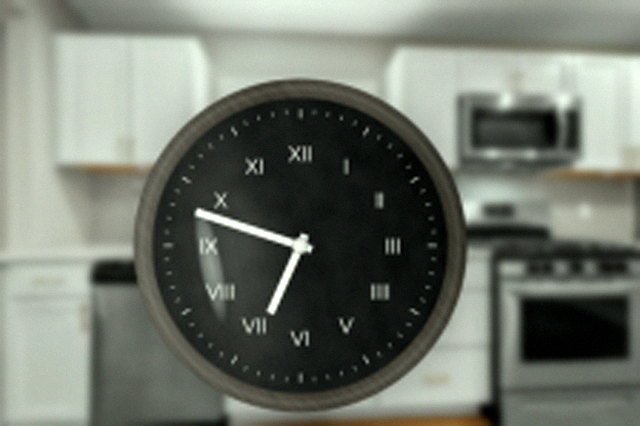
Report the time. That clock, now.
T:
6:48
